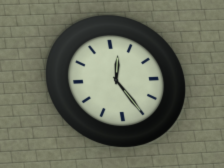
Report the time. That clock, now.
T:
12:25
